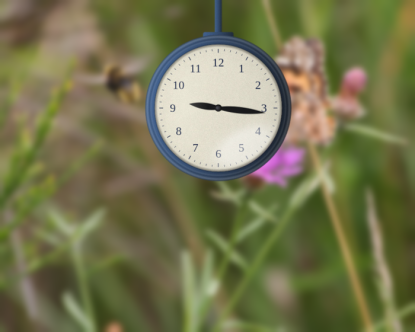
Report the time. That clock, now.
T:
9:16
